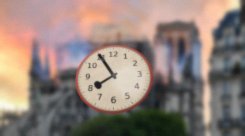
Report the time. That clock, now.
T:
7:55
